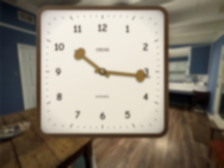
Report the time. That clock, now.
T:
10:16
